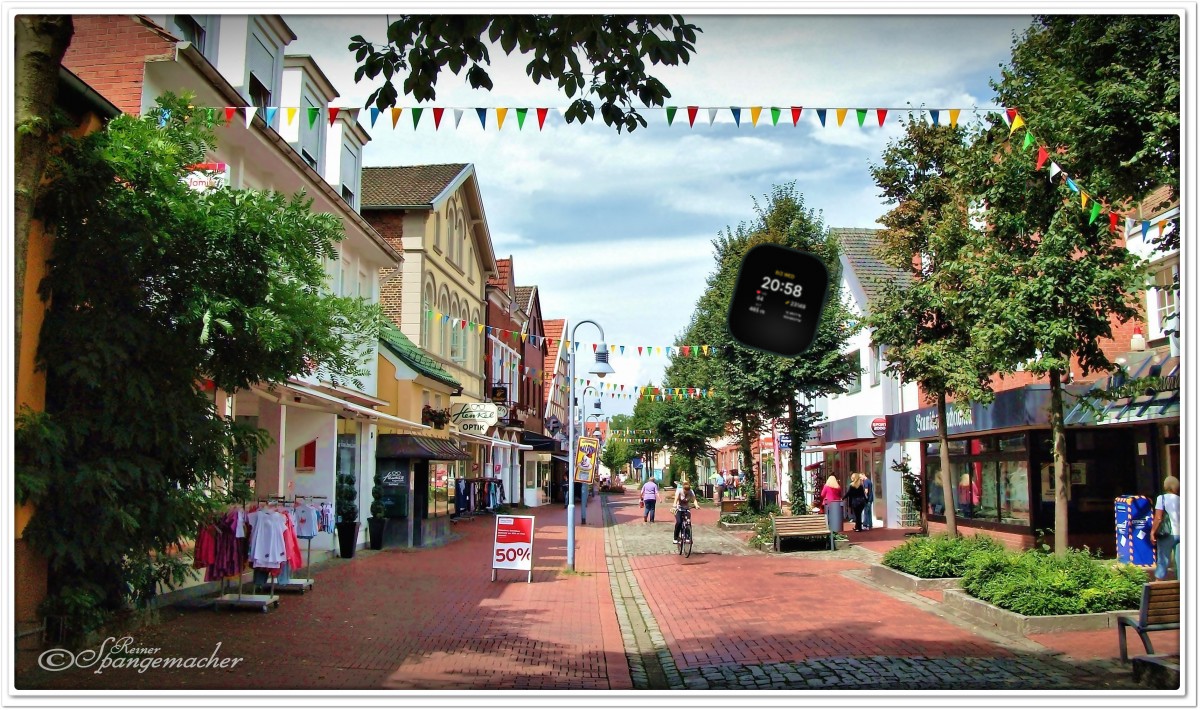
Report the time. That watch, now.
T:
20:58
